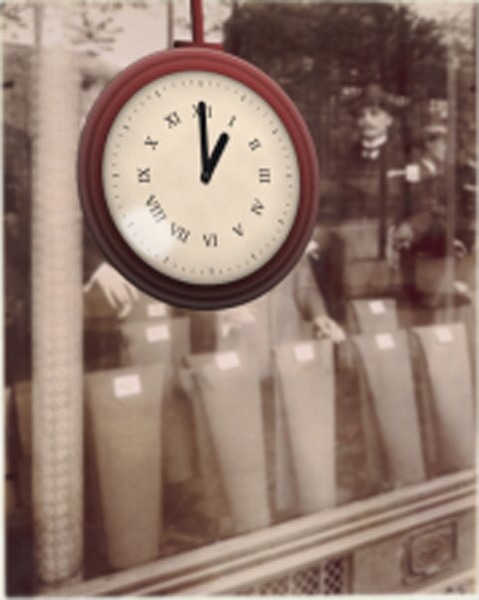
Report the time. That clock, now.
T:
1:00
